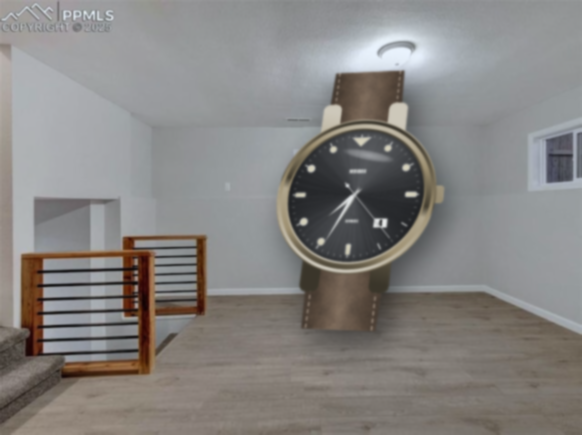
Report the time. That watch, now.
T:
7:34:23
